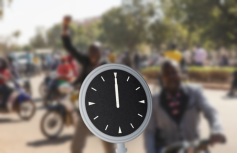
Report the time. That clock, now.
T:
12:00
